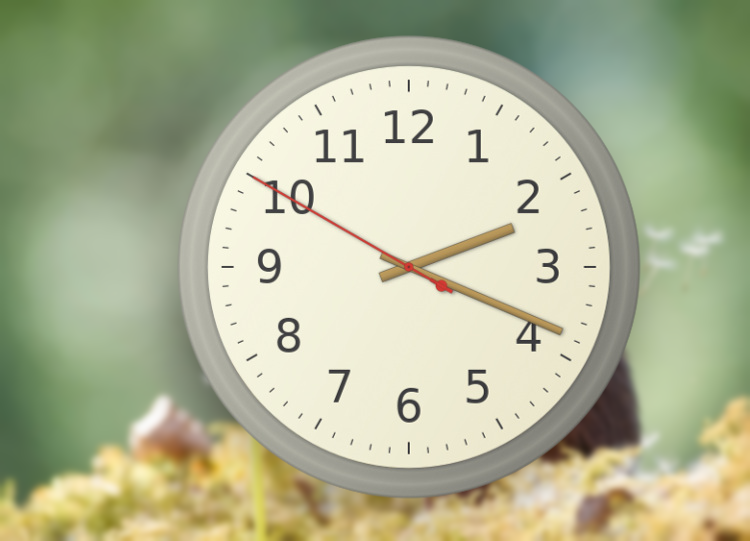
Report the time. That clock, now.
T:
2:18:50
